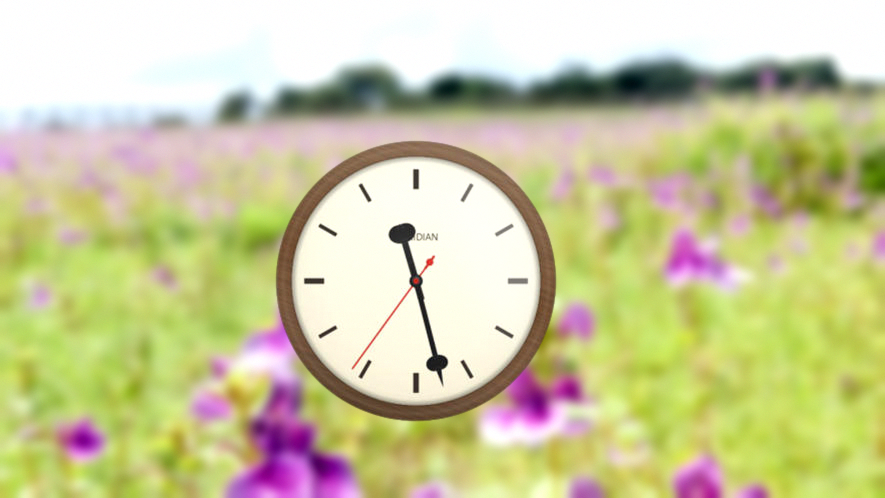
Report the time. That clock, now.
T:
11:27:36
